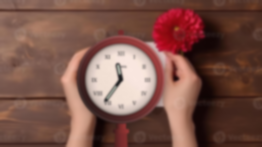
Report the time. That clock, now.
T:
11:36
